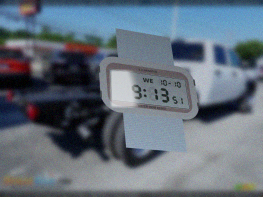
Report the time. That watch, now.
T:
9:13:51
